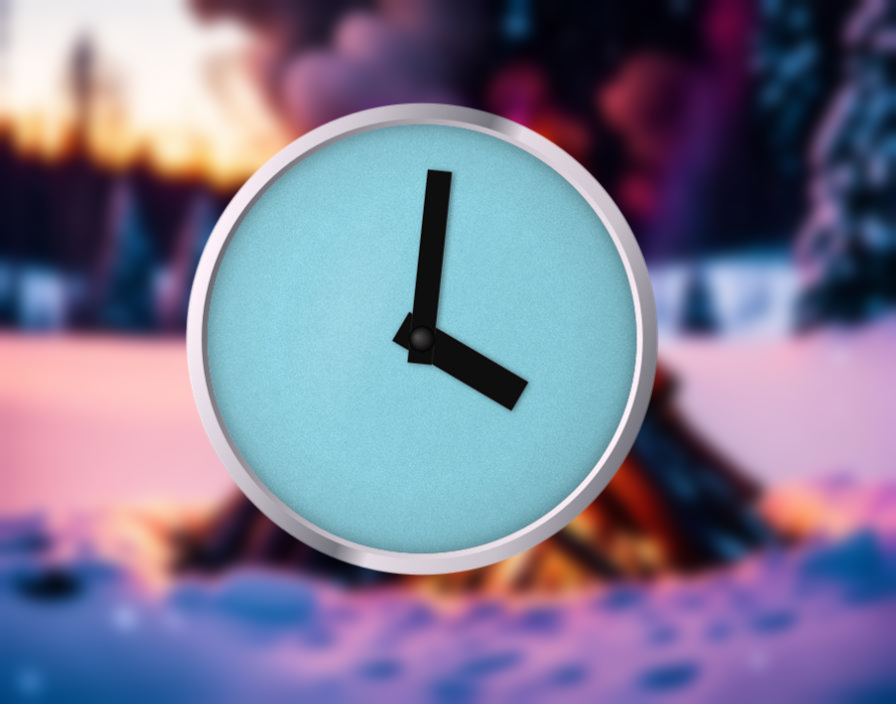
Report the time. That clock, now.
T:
4:01
